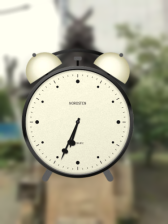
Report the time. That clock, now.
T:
6:34
